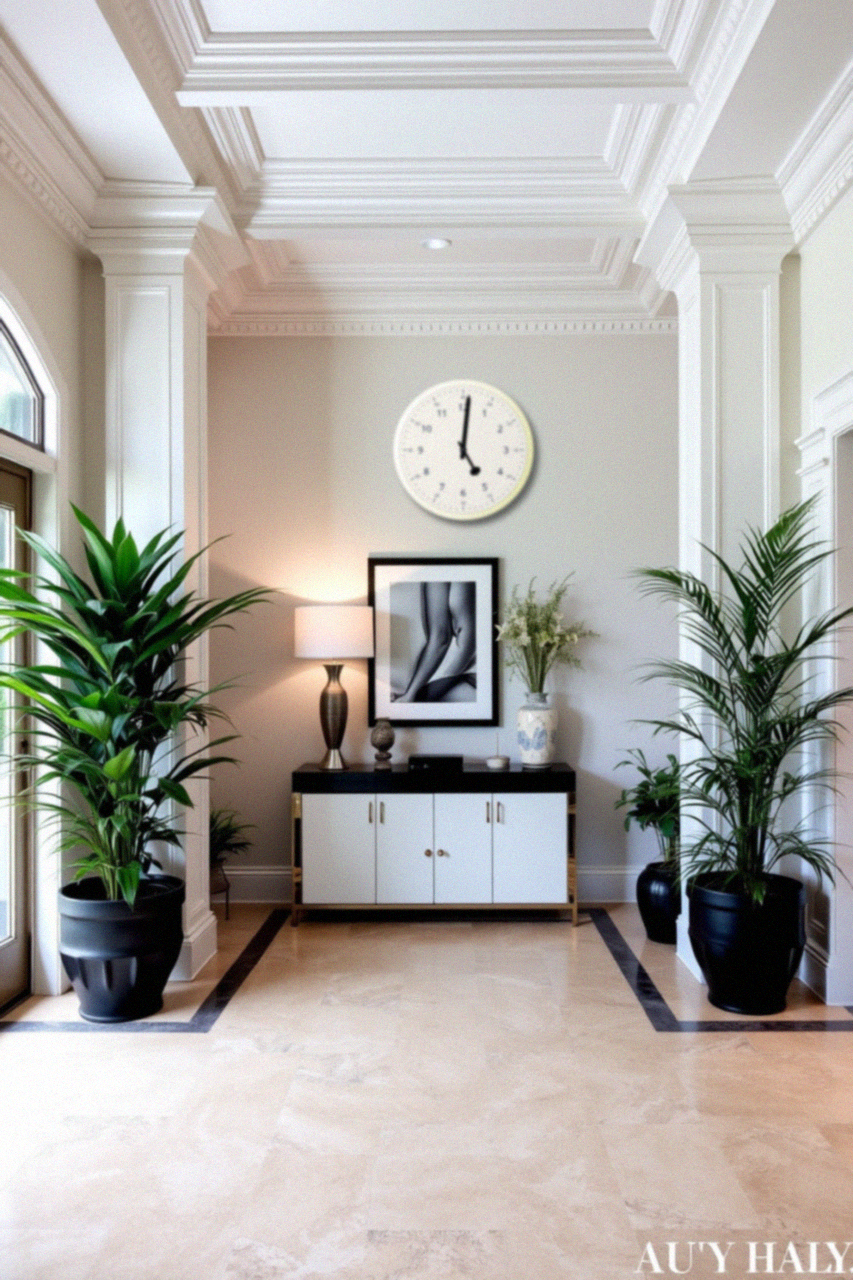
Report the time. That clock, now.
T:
5:01
